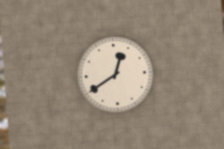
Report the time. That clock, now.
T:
12:40
